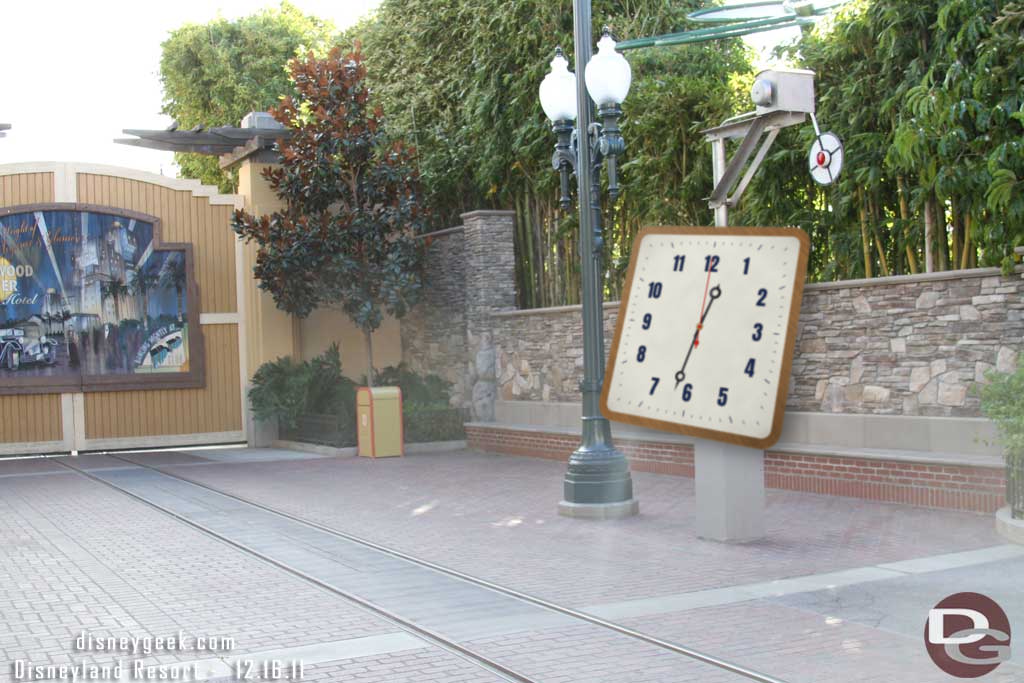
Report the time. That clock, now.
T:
12:32:00
